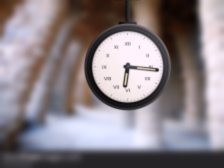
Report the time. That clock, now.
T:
6:16
